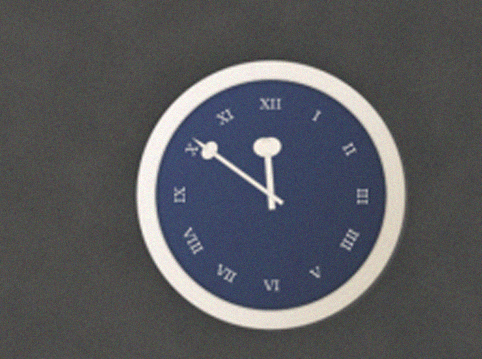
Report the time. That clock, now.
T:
11:51
